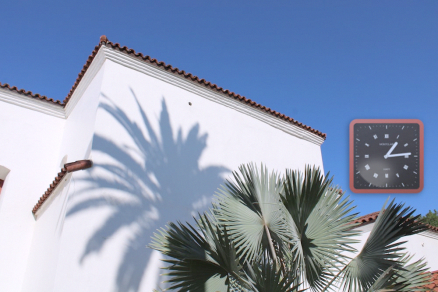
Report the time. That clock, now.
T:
1:14
